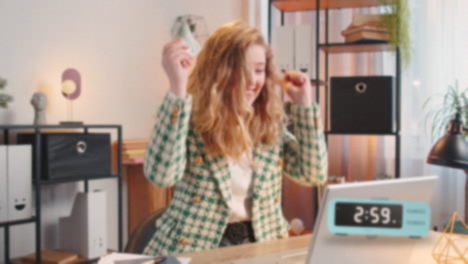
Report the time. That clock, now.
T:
2:59
